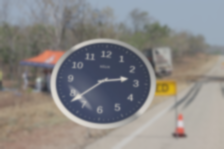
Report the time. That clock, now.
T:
2:38
